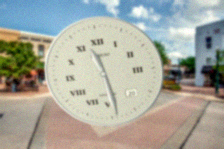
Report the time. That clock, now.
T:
11:29
